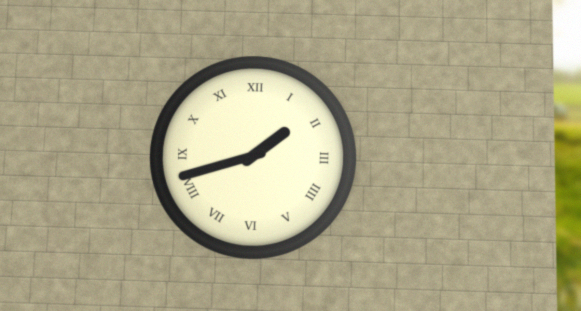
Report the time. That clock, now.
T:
1:42
